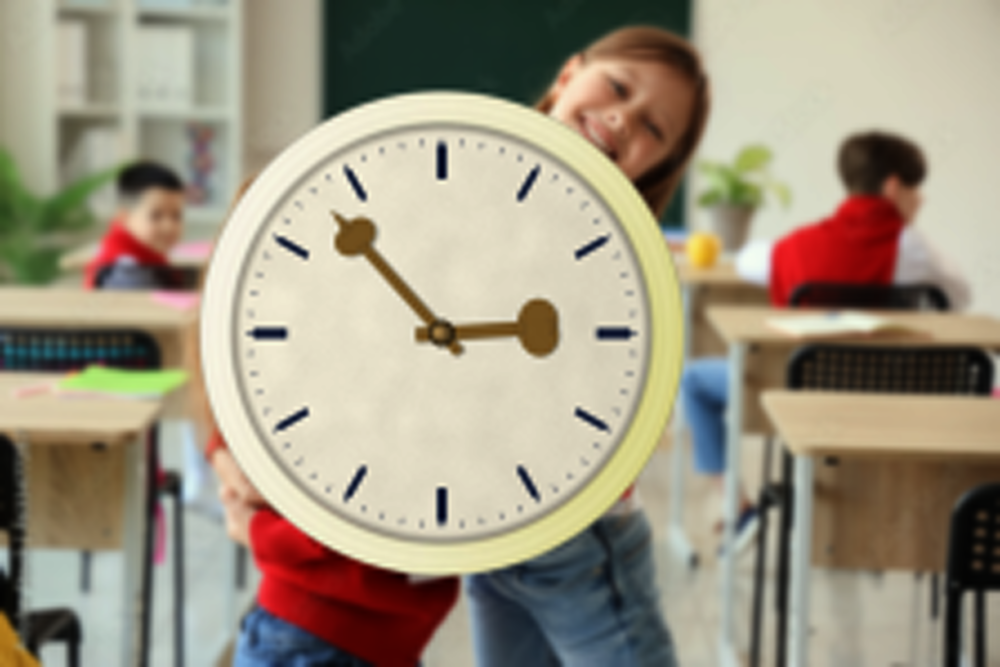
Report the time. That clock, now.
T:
2:53
